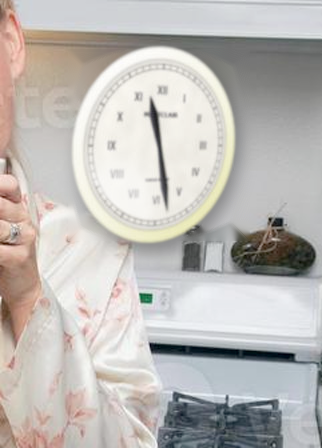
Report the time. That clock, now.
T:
11:28
